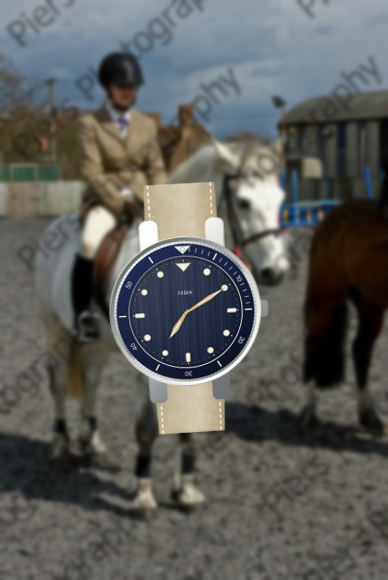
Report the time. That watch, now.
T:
7:10
